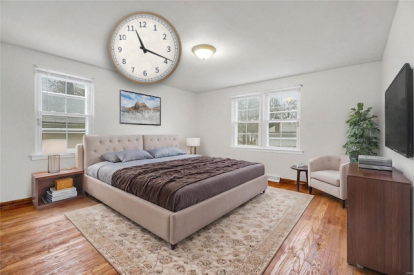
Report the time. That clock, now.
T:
11:19
